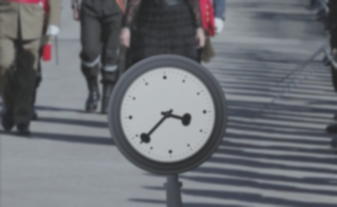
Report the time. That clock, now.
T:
3:38
